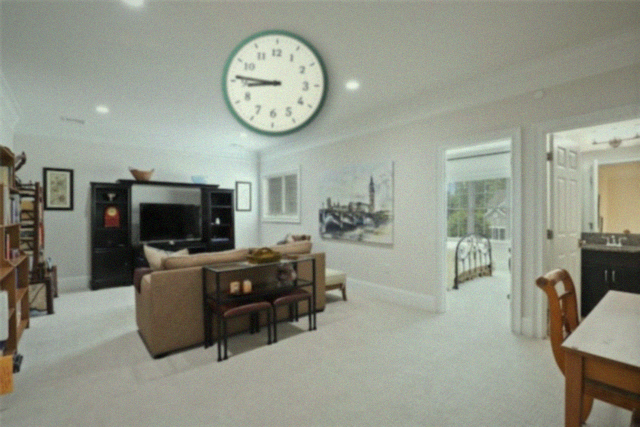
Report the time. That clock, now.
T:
8:46
